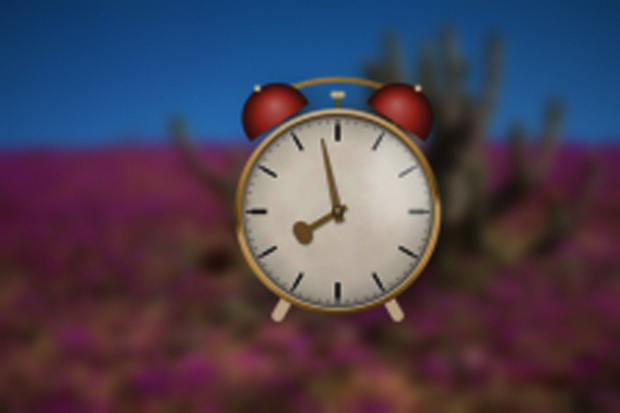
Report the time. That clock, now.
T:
7:58
